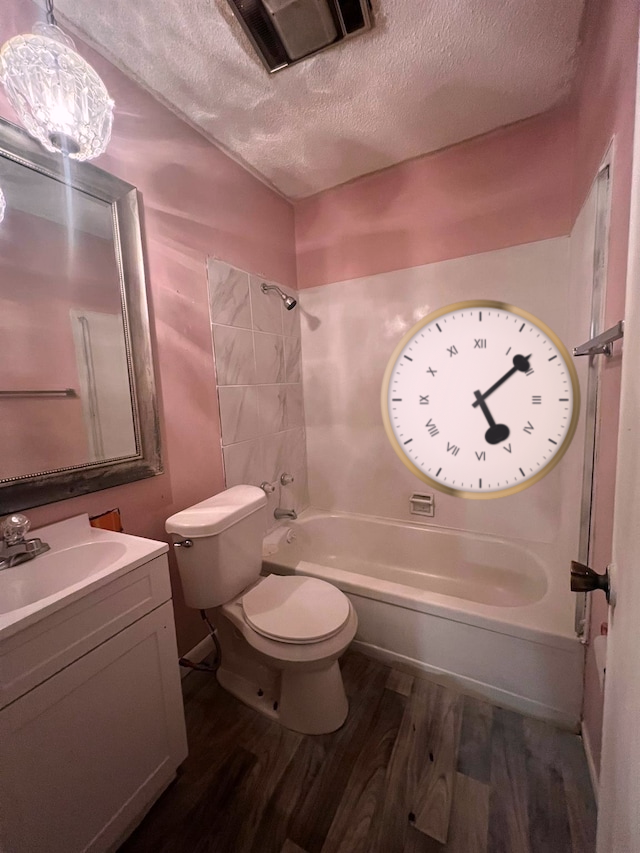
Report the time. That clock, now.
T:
5:08
